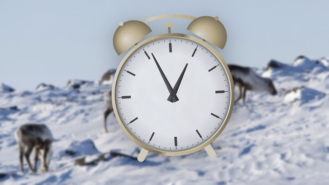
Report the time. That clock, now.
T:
12:56
